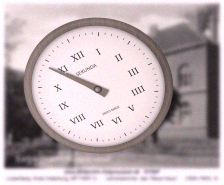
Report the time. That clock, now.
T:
10:54
